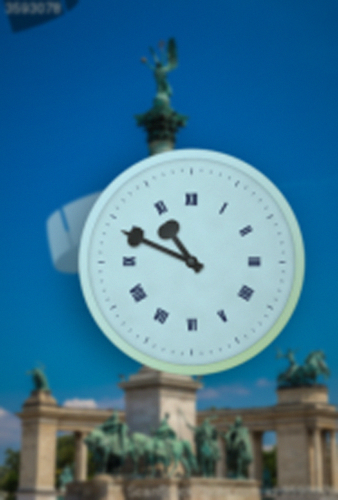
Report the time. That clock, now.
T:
10:49
